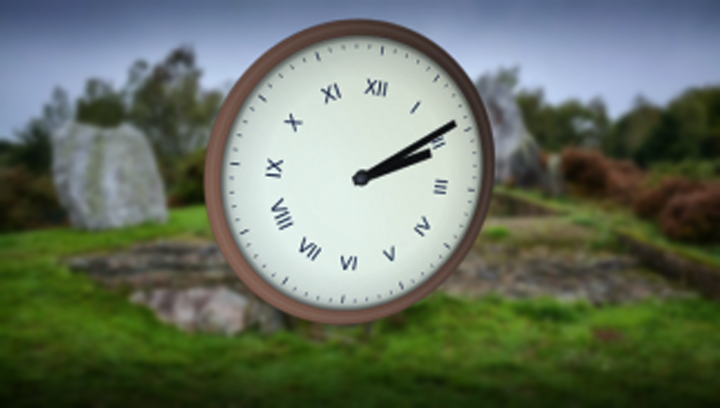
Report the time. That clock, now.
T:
2:09
